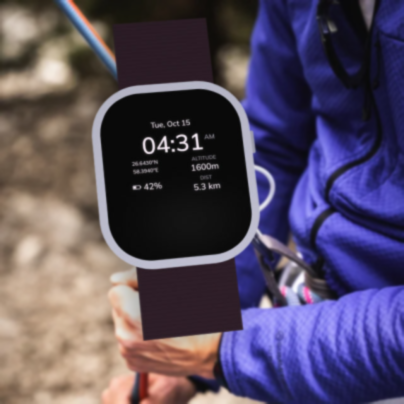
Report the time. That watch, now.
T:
4:31
